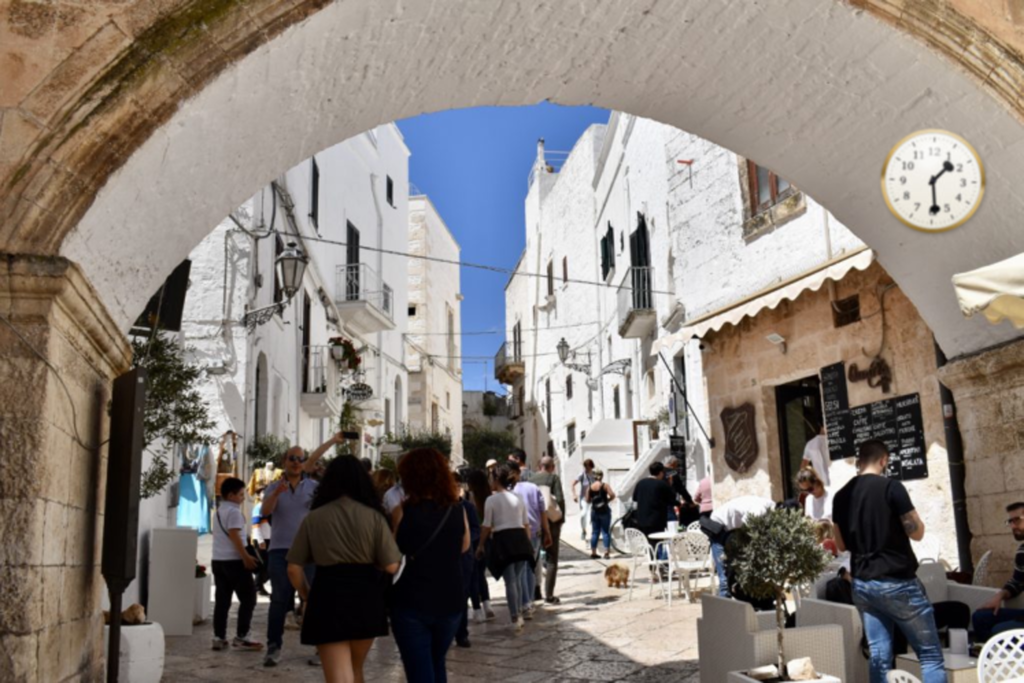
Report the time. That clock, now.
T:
1:29
